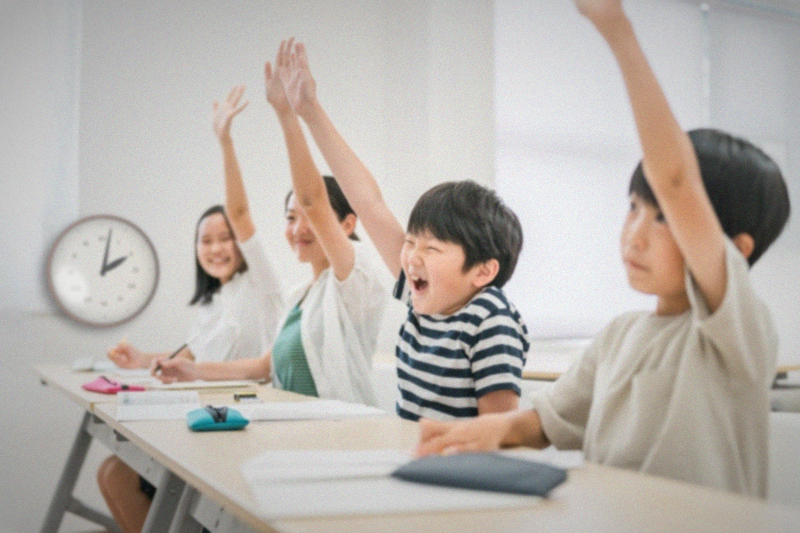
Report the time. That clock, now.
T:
2:02
